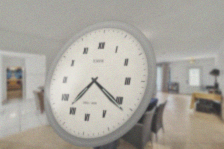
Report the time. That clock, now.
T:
7:21
